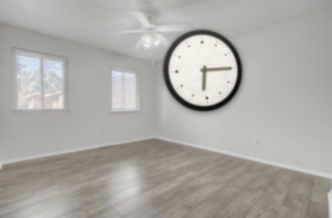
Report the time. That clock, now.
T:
6:15
